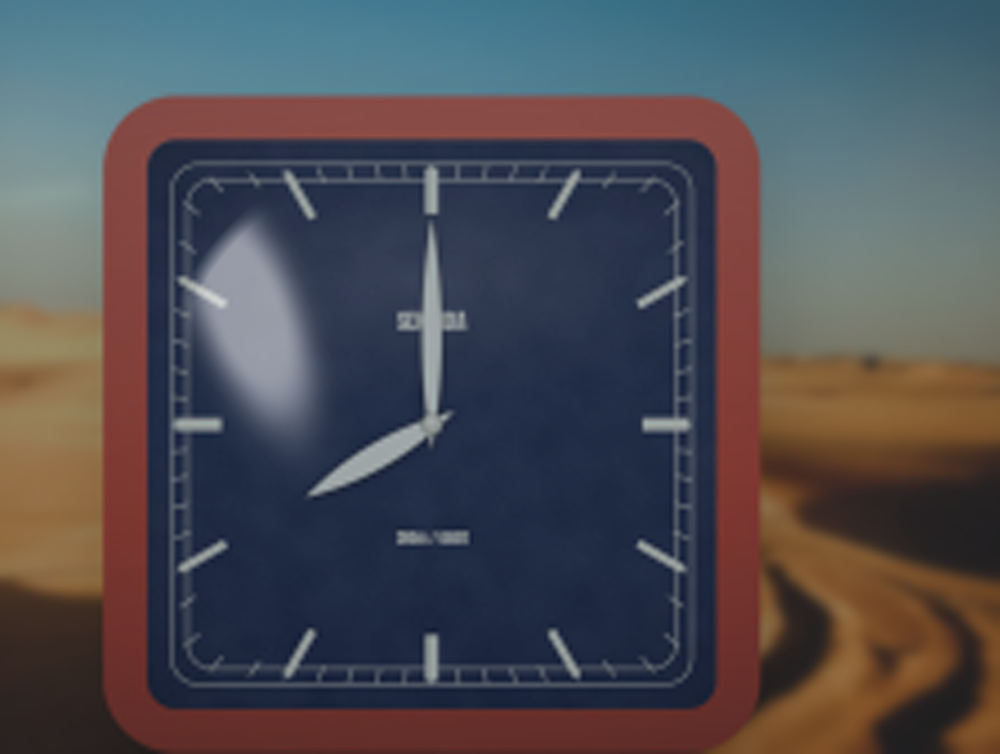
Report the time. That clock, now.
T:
8:00
